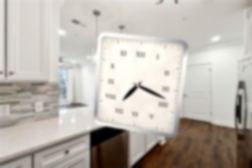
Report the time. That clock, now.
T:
7:18
